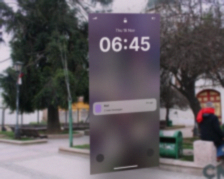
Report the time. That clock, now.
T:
6:45
